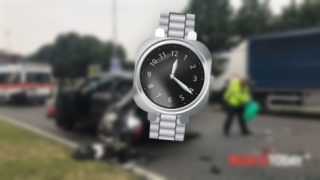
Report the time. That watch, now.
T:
12:21
